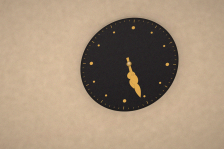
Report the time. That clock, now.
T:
5:26
